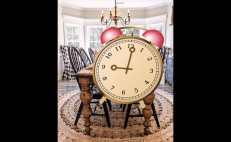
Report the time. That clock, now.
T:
9:01
